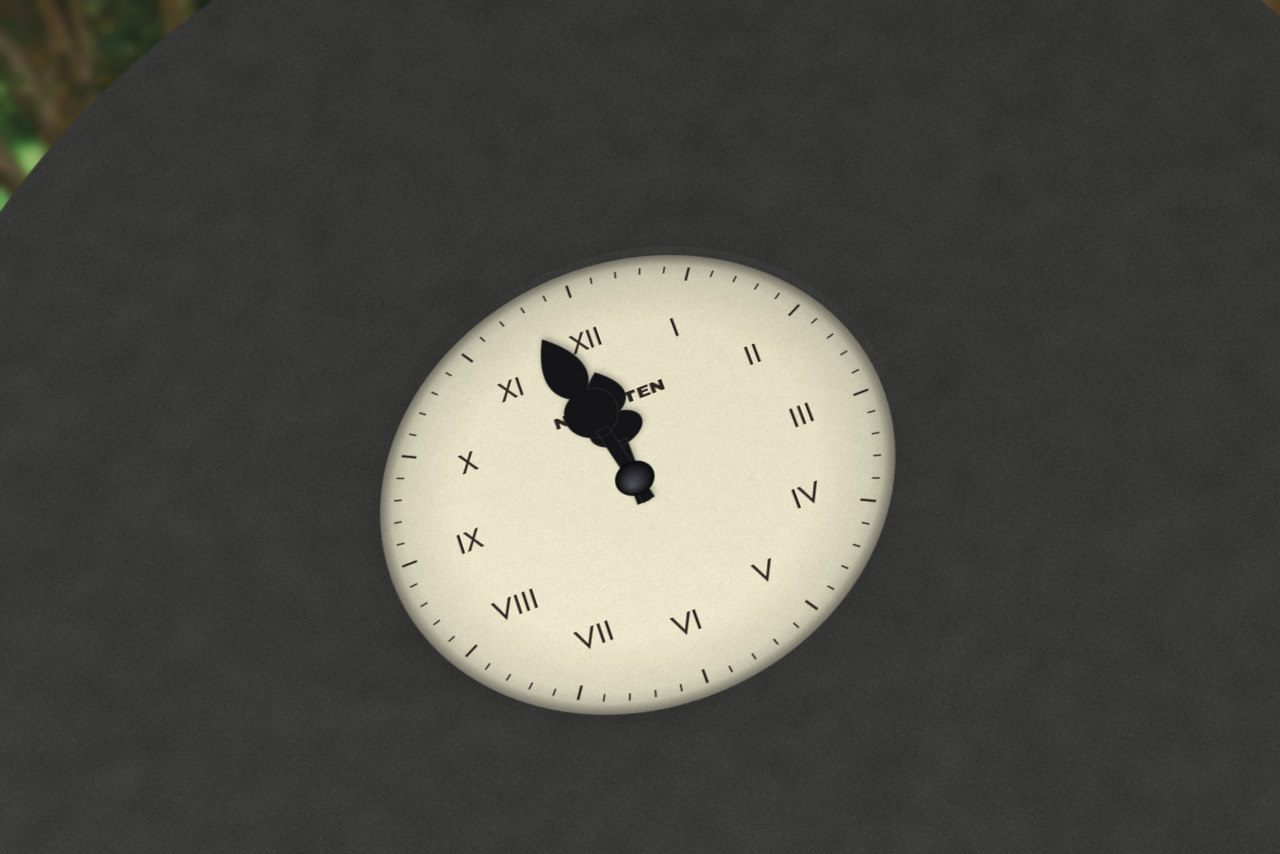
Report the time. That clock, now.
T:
11:58
